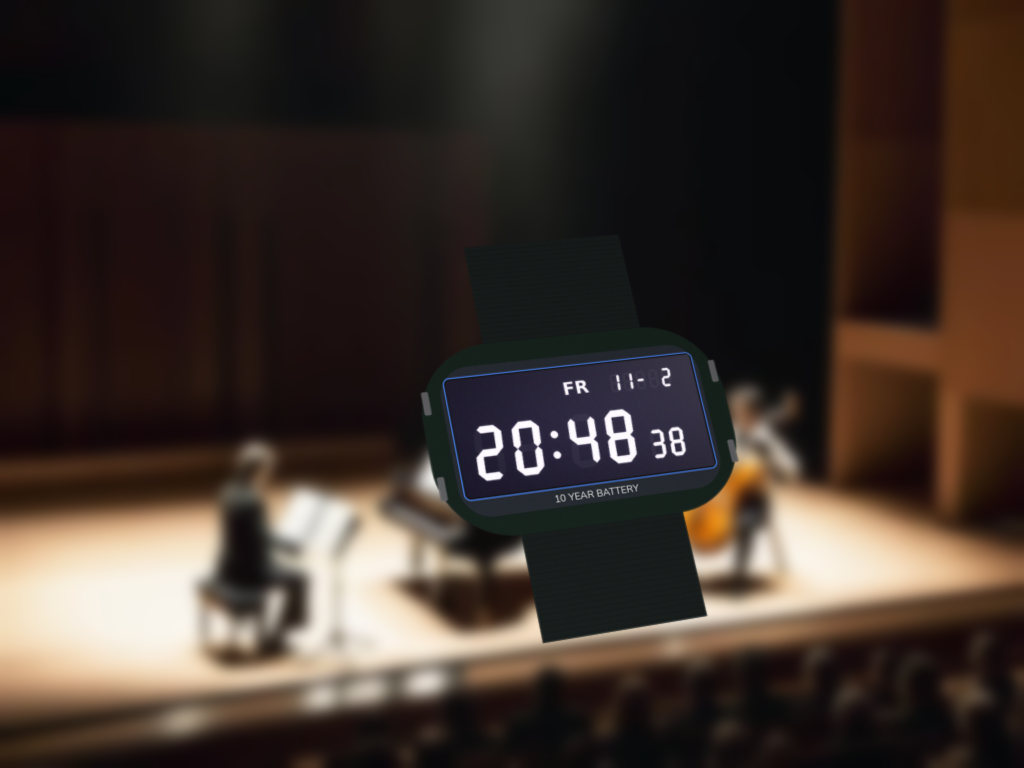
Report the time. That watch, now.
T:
20:48:38
